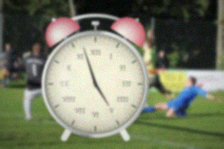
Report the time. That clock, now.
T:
4:57
